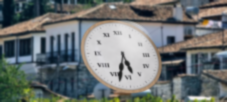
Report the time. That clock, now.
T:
5:33
